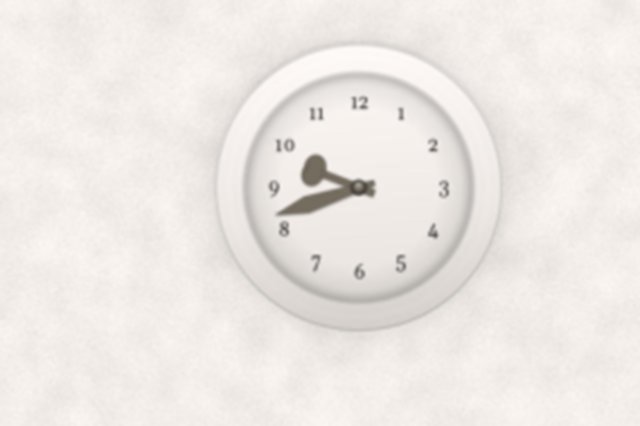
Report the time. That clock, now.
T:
9:42
